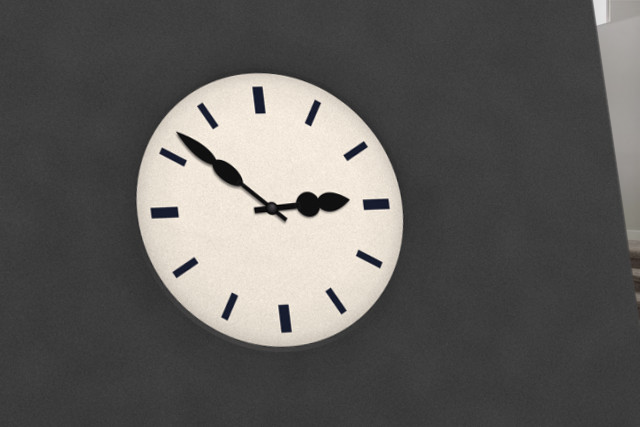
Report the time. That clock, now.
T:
2:52
